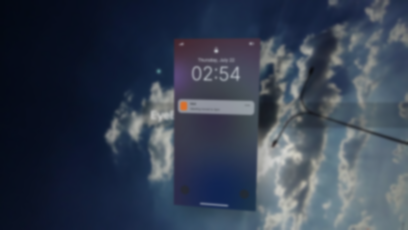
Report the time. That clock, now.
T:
2:54
